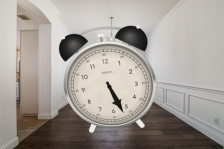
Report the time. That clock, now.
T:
5:27
